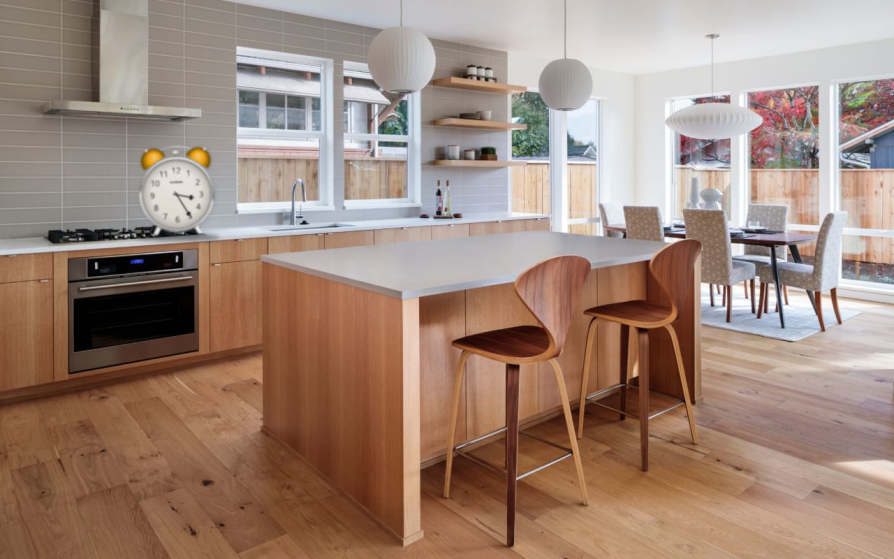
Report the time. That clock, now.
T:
3:25
